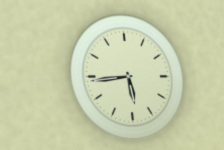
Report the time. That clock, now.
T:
5:44
